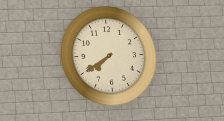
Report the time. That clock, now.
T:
7:40
